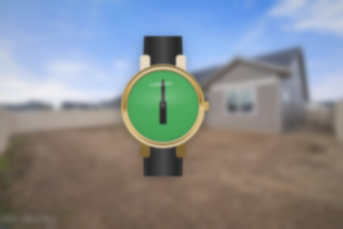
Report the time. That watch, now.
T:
6:00
